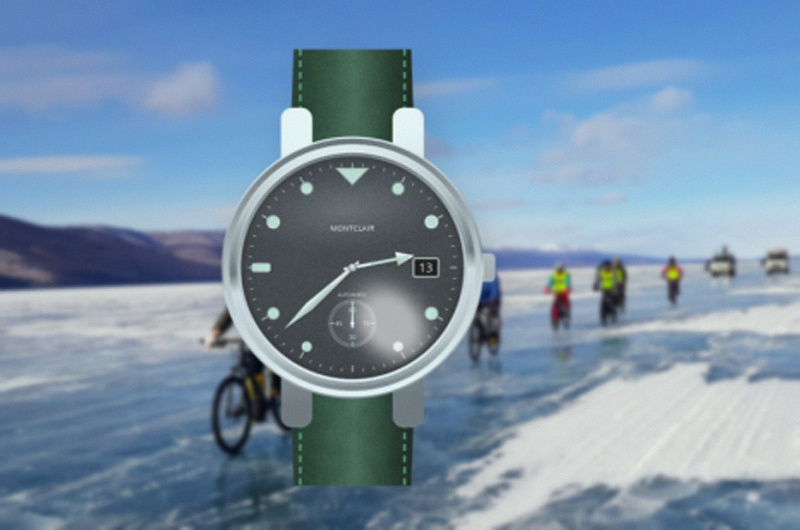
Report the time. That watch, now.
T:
2:38
